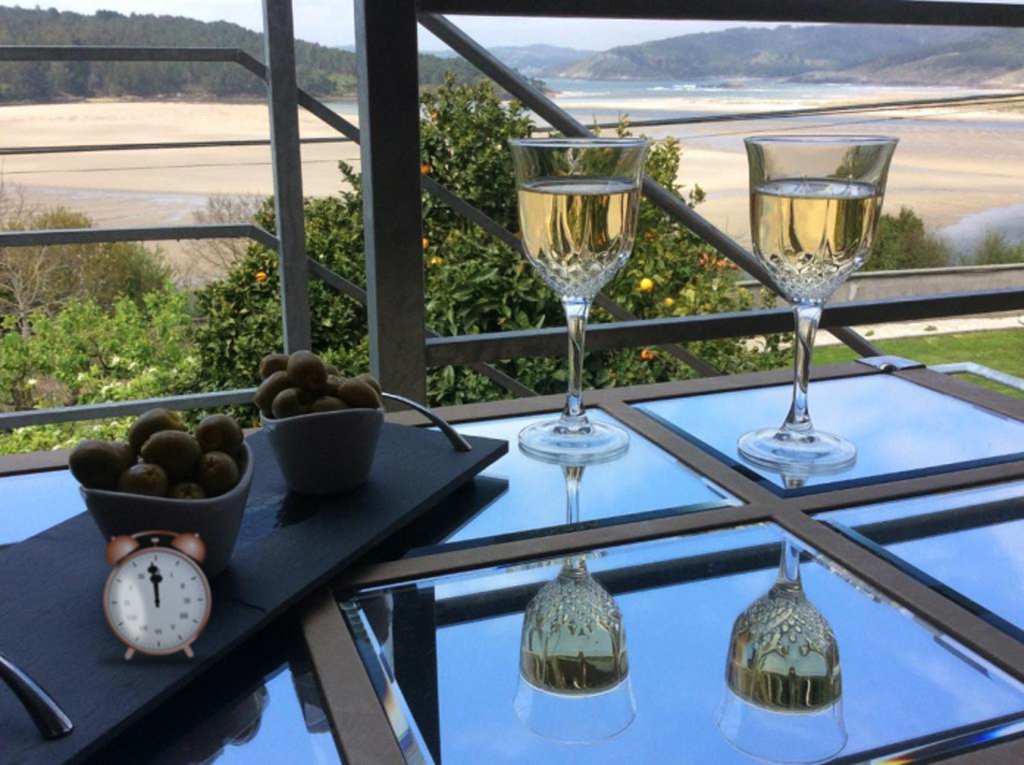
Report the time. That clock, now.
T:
11:59
